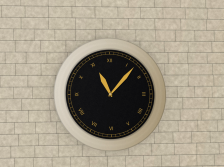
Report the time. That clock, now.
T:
11:07
